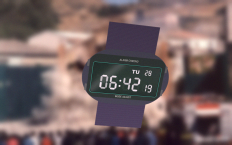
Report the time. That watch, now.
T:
6:42:19
